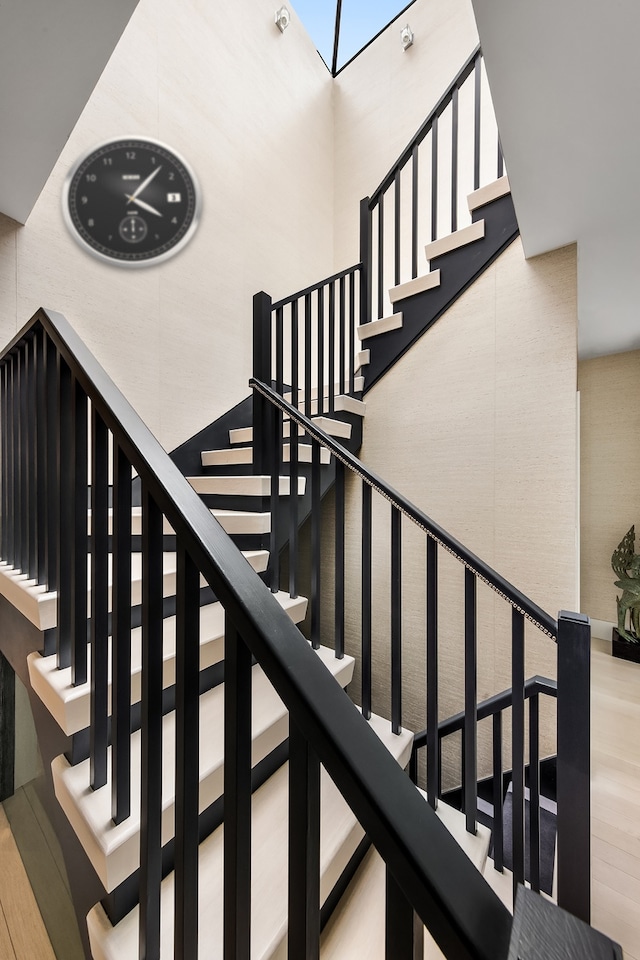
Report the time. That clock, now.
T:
4:07
